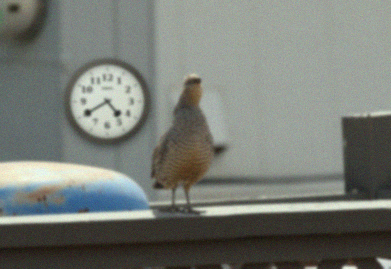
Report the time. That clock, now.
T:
4:40
